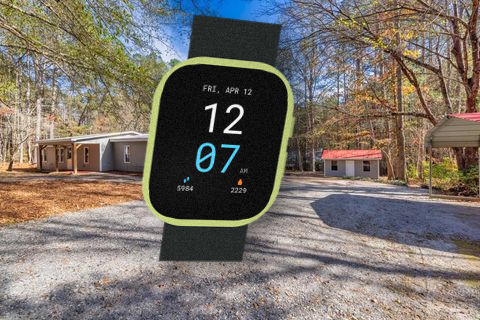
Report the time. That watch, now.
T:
12:07
